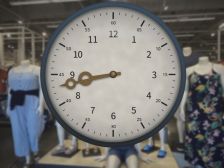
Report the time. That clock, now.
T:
8:43
